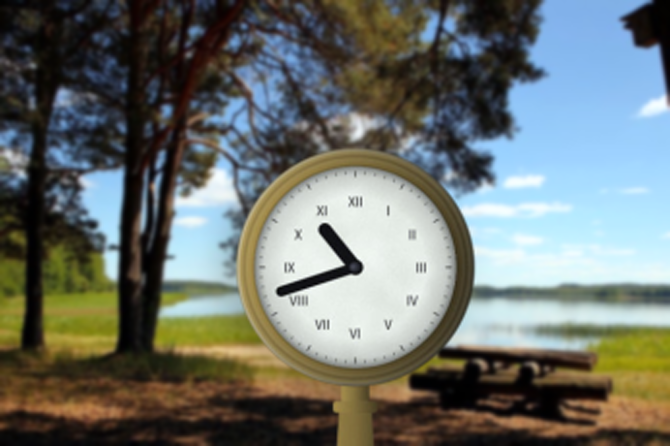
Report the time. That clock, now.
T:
10:42
